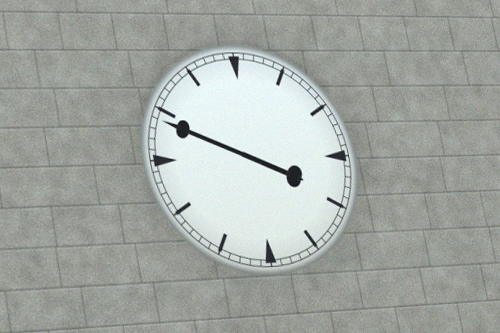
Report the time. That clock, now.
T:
3:49
